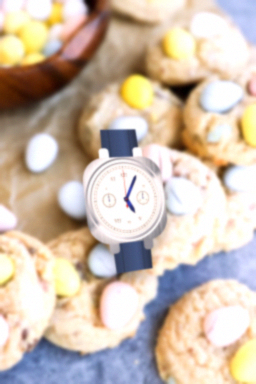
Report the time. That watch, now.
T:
5:05
